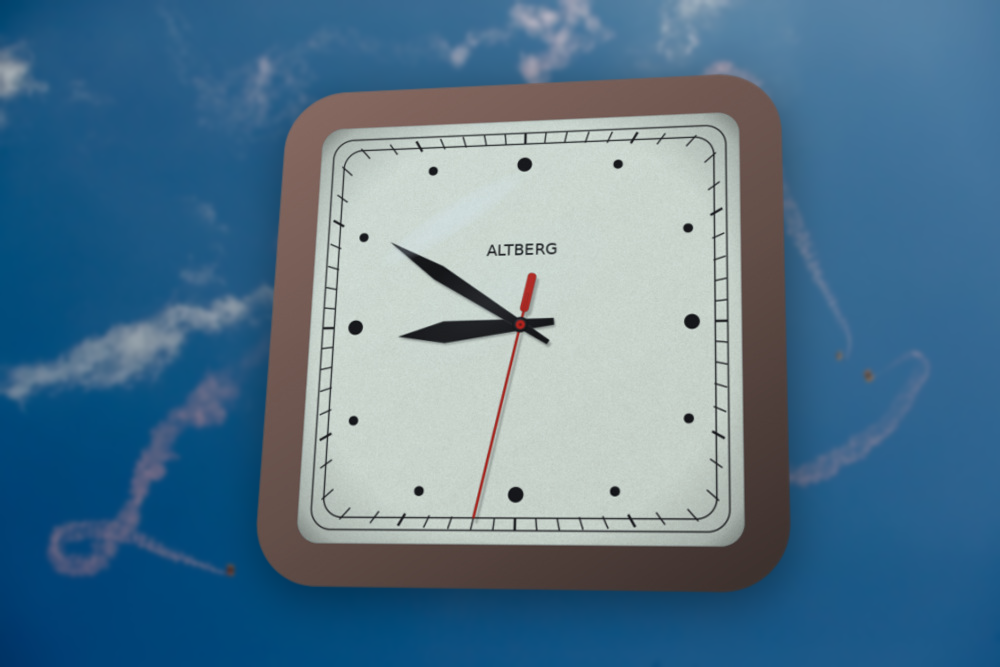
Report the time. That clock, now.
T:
8:50:32
